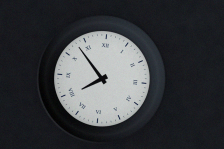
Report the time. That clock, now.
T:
7:53
